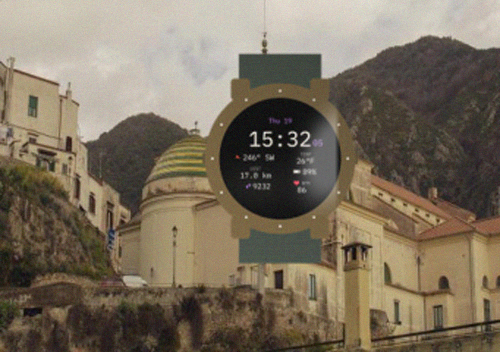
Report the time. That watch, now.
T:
15:32
